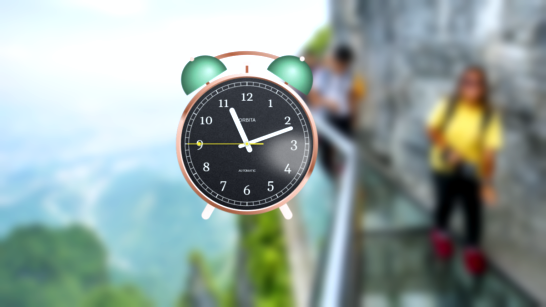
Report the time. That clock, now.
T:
11:11:45
